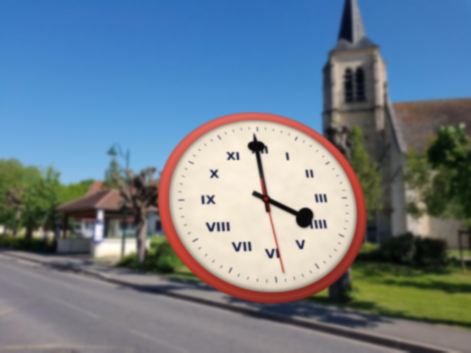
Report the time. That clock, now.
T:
3:59:29
